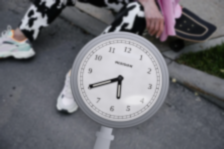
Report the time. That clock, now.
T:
5:40
